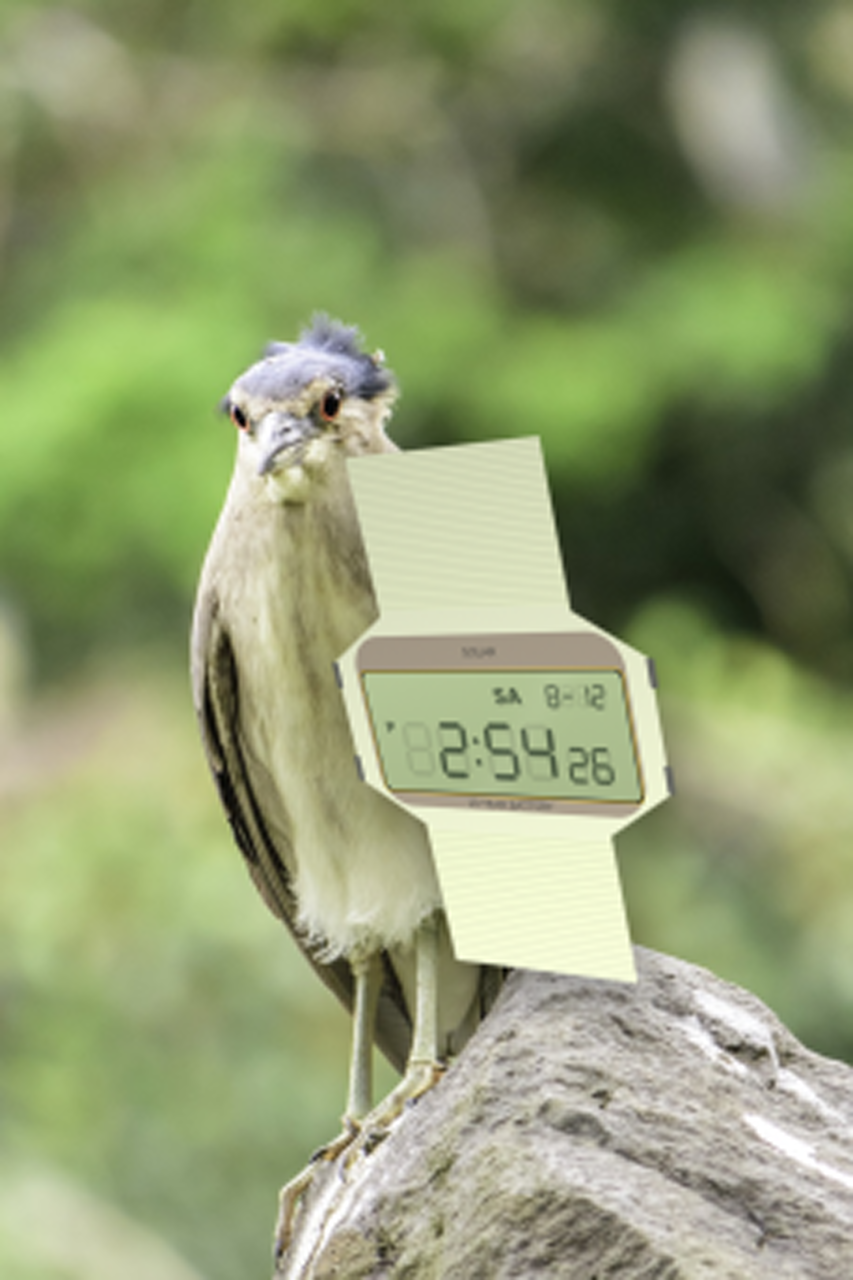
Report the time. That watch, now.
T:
2:54:26
